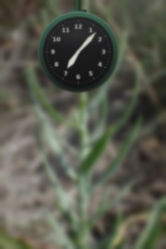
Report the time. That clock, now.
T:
7:07
